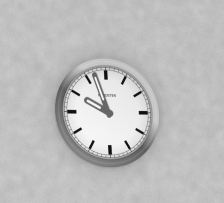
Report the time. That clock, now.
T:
9:57
